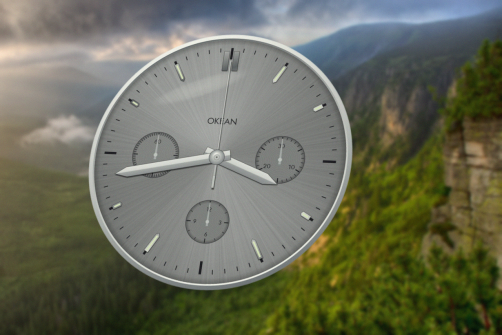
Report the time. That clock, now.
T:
3:43
